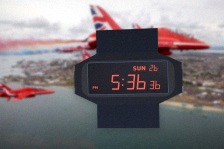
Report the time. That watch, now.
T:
5:36:36
